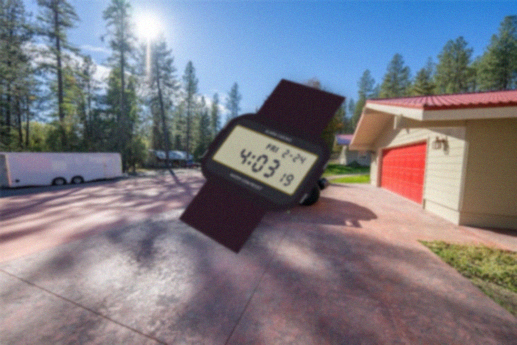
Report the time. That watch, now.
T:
4:03:19
